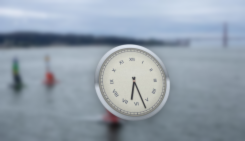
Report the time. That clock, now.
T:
6:27
